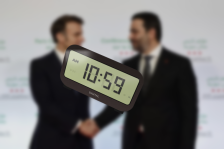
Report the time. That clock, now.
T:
10:59
